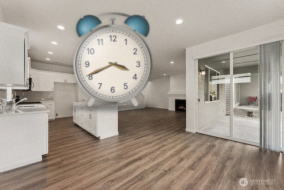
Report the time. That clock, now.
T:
3:41
